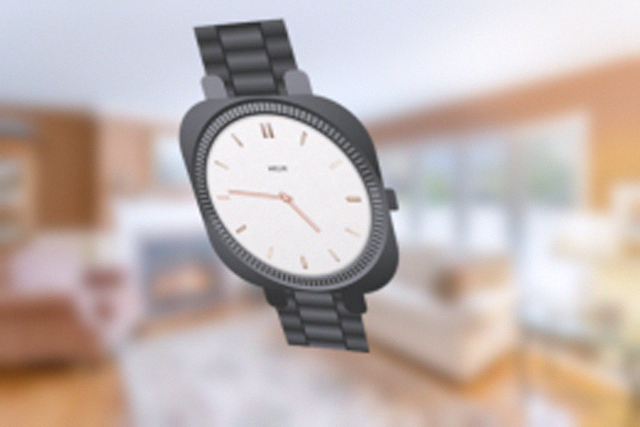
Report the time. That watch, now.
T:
4:46
